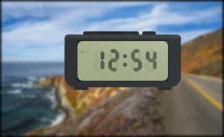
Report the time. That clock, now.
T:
12:54
